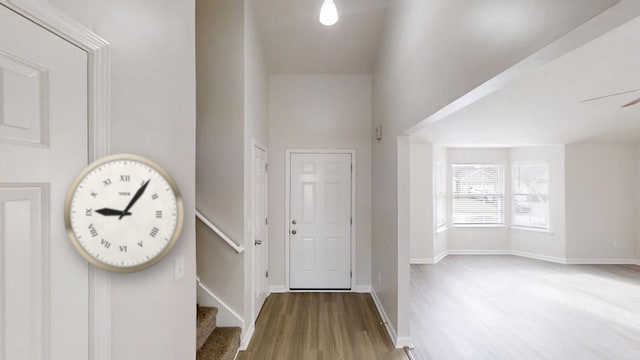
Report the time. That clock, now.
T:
9:06
